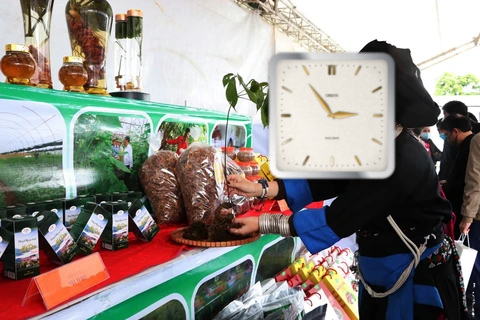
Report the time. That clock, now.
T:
2:54
